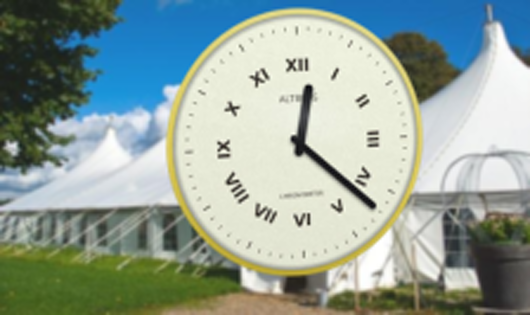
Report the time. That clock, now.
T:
12:22
